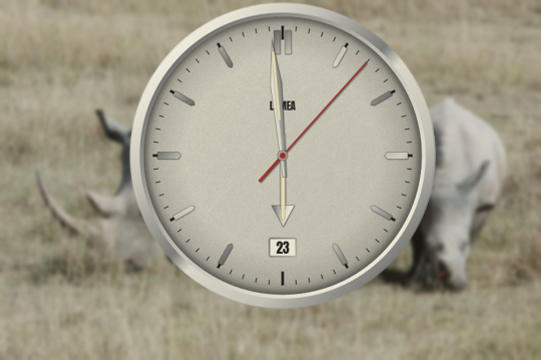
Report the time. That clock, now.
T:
5:59:07
